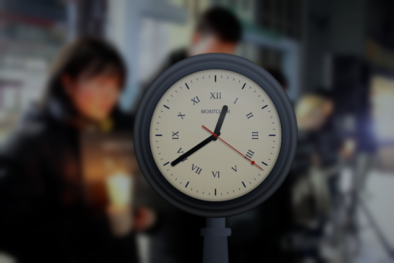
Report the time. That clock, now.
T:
12:39:21
